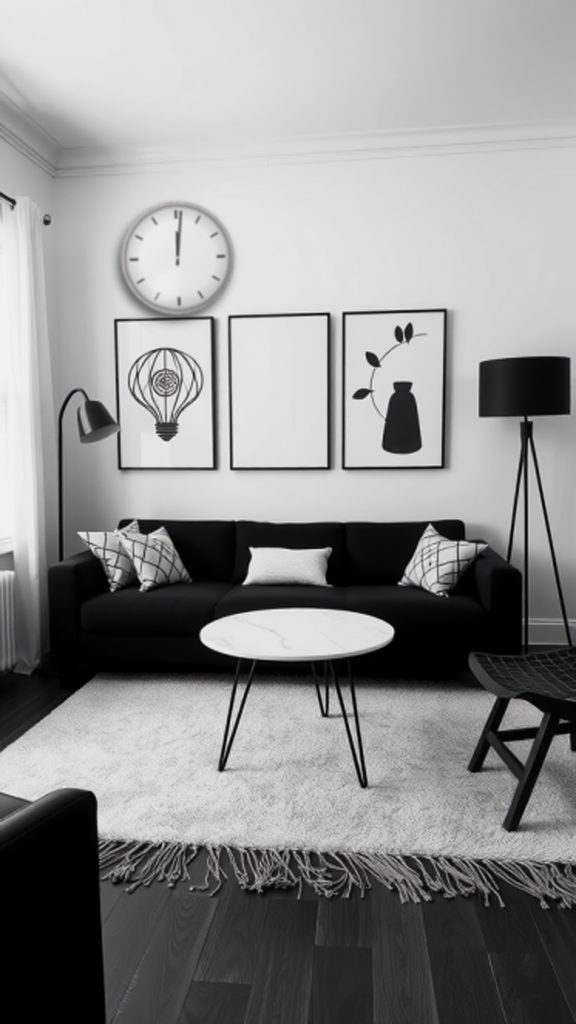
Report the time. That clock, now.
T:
12:01
